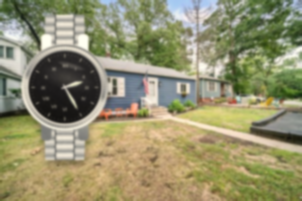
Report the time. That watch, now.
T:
2:25
